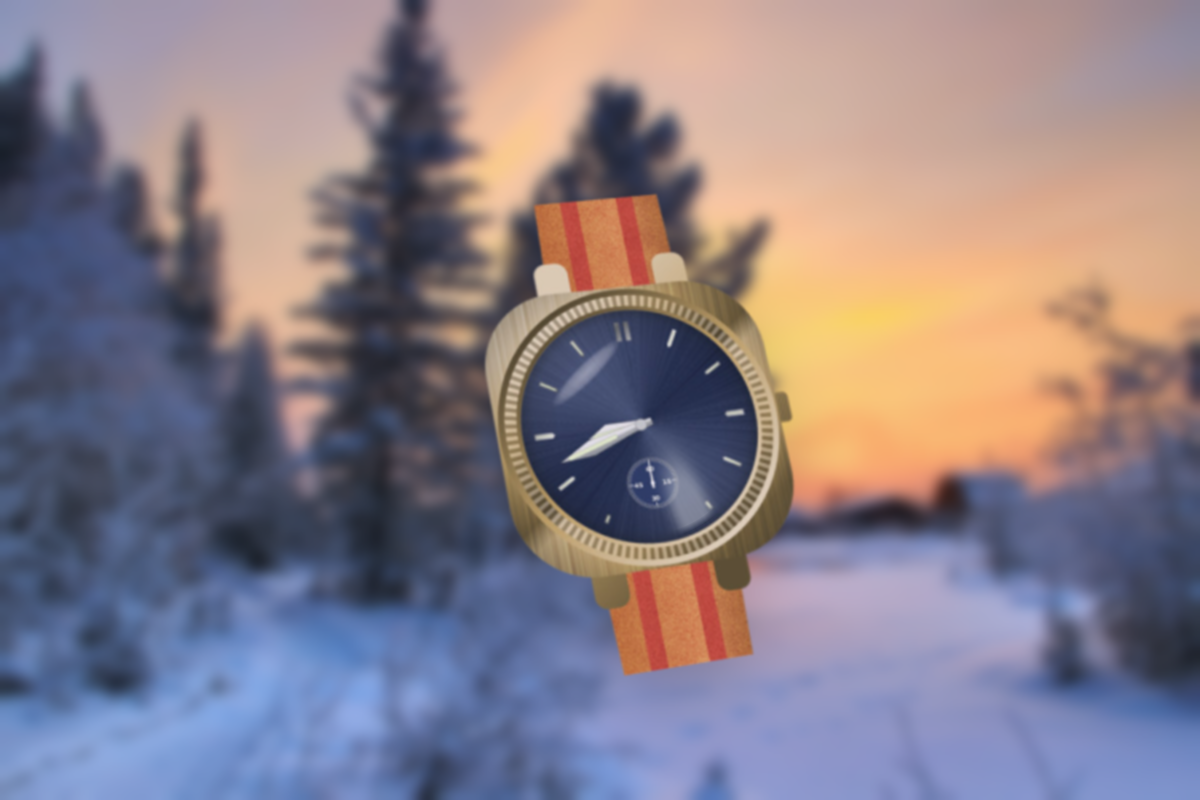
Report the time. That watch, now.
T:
8:42
